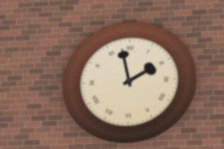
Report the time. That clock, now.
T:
1:58
